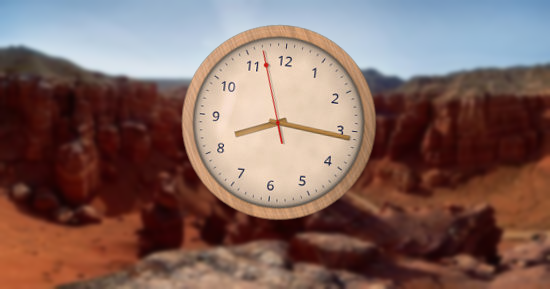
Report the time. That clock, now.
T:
8:15:57
